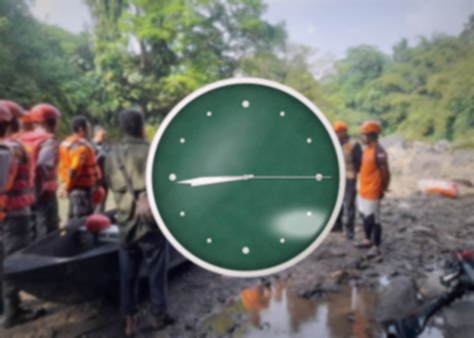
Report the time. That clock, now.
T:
8:44:15
